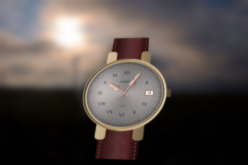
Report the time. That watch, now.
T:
10:05
